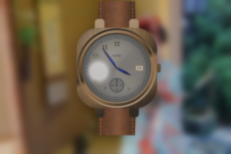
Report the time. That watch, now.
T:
3:54
